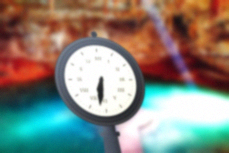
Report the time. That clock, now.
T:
6:32
